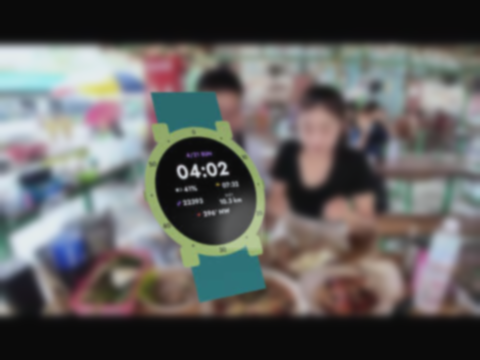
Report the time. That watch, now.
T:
4:02
